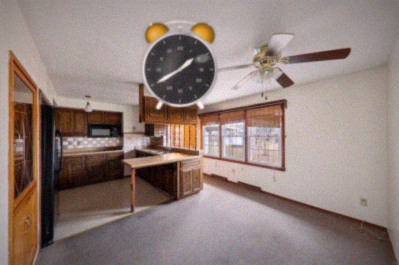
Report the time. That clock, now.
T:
1:40
